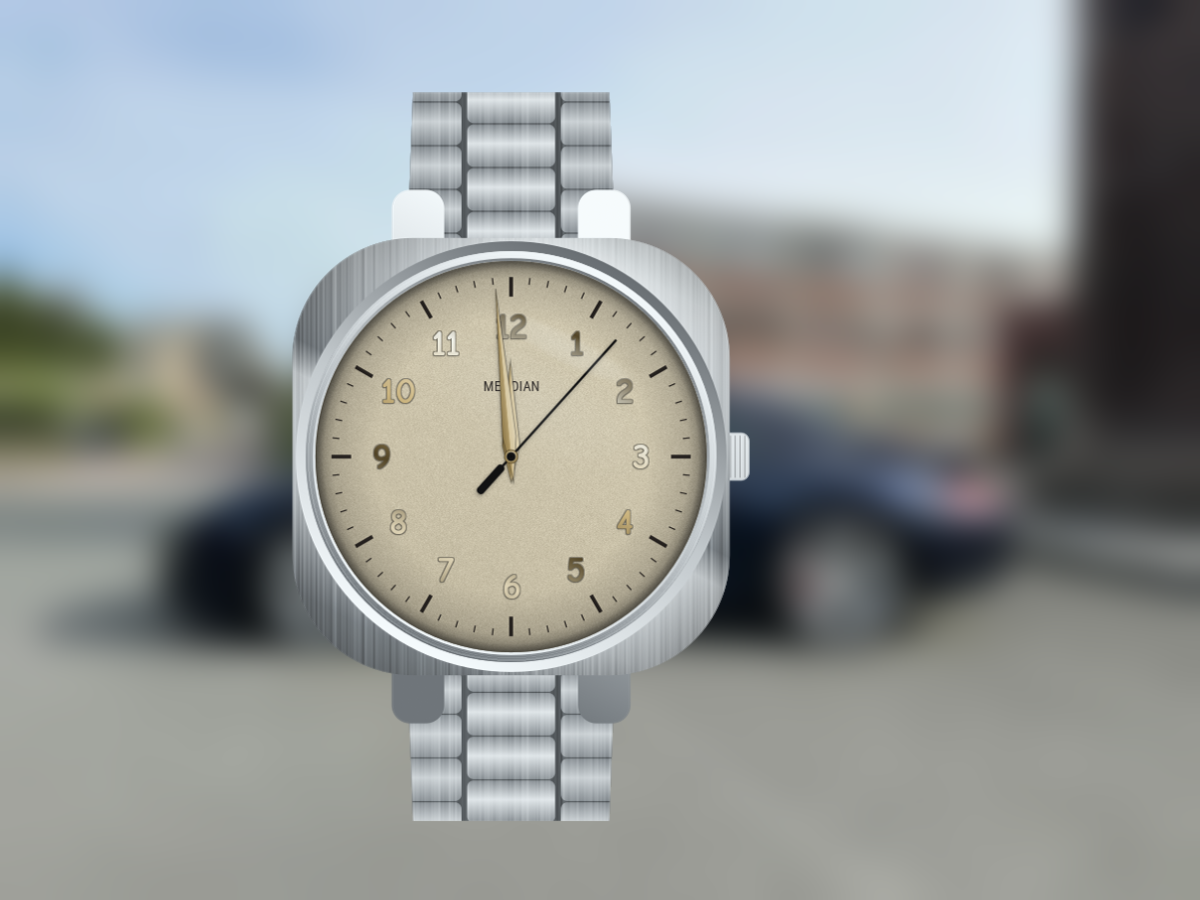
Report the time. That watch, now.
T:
11:59:07
